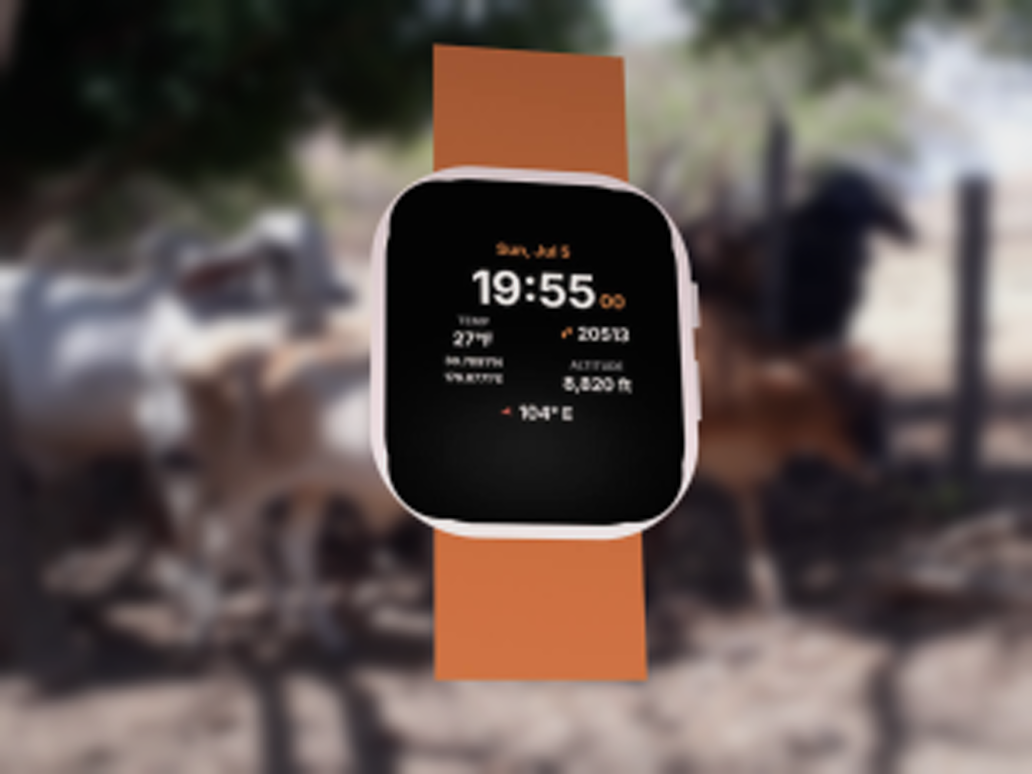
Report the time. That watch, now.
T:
19:55
